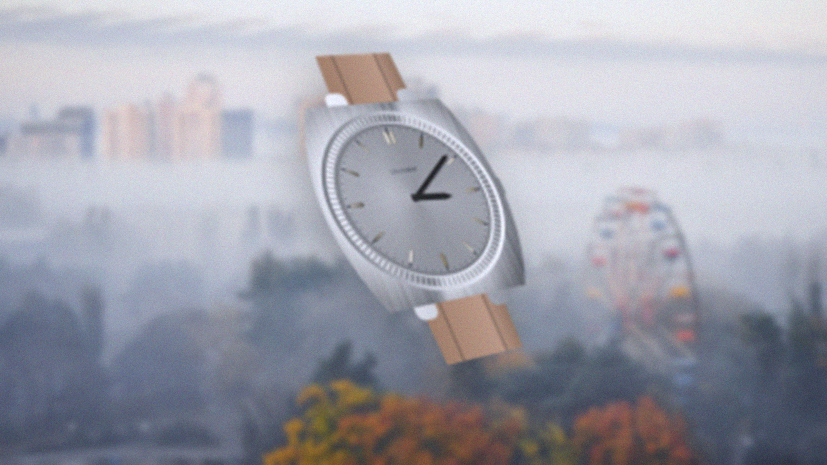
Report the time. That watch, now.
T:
3:09
